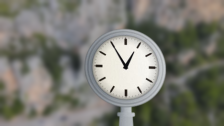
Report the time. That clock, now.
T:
12:55
